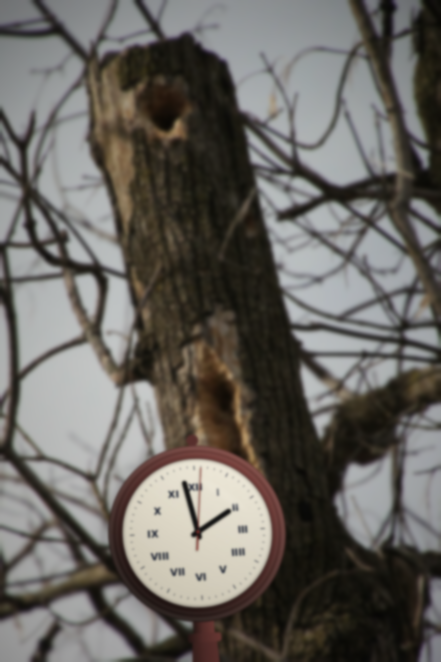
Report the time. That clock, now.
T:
1:58:01
